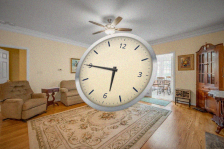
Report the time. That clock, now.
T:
5:45
